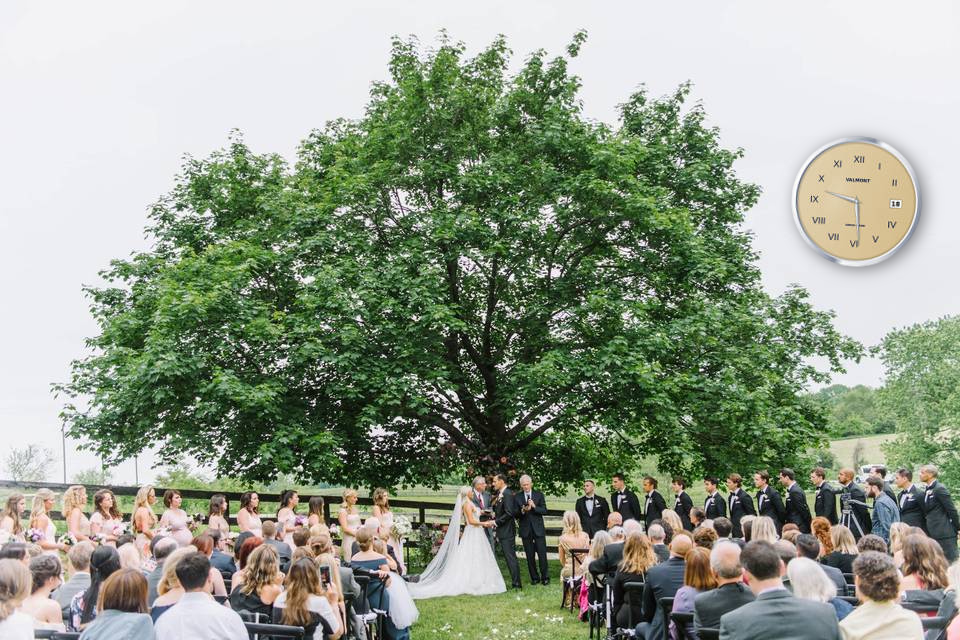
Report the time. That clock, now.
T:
9:29
